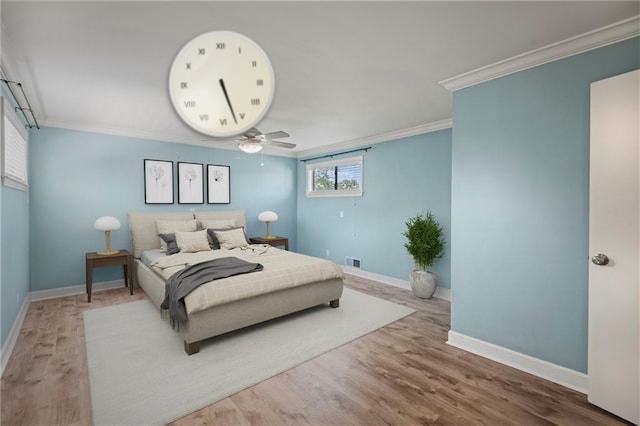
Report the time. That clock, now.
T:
5:27
